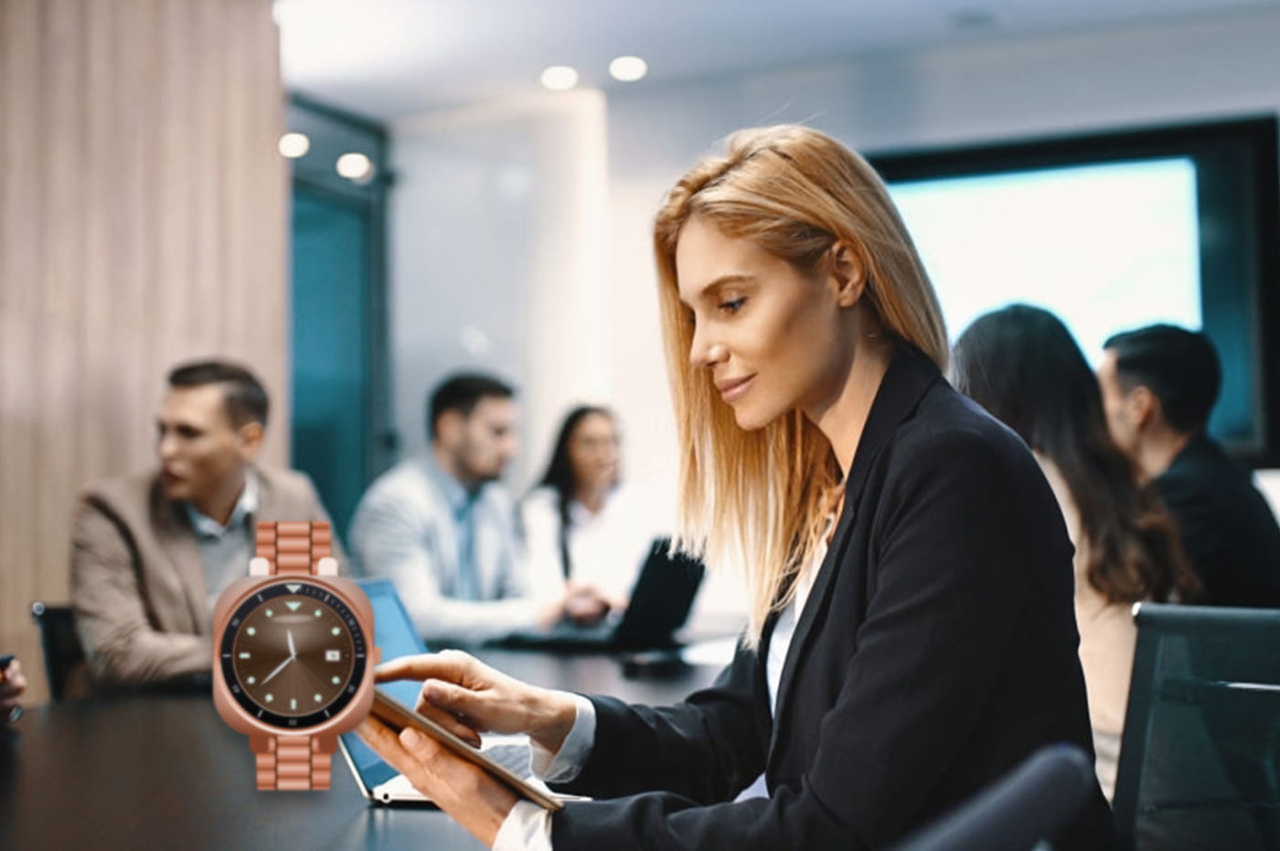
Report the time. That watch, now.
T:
11:38
